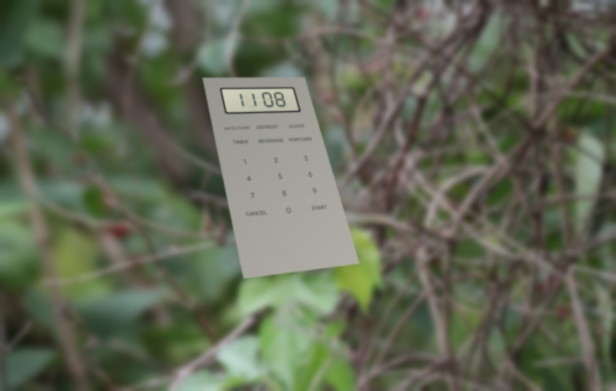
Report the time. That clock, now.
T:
11:08
